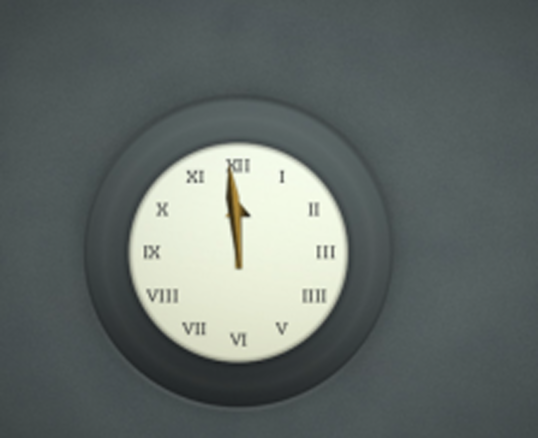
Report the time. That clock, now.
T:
11:59
